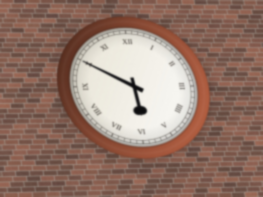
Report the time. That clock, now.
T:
5:50
